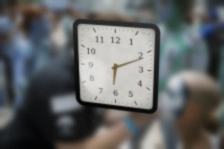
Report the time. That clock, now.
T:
6:11
